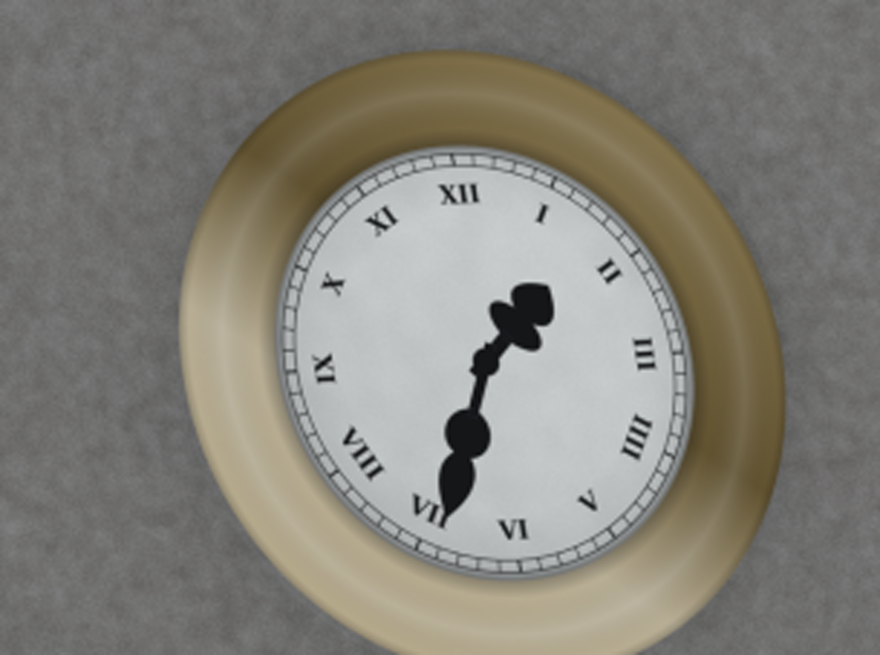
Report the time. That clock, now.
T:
1:34
